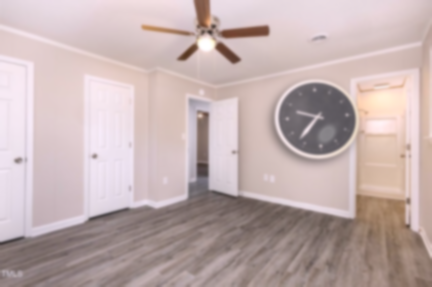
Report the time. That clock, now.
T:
9:37
